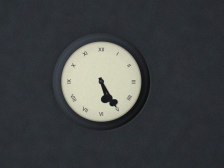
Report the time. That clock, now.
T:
5:25
